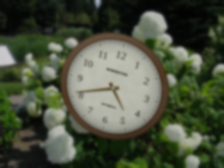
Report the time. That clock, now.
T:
4:41
